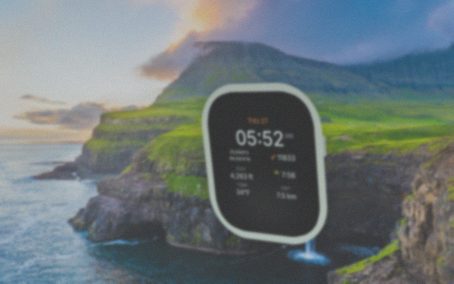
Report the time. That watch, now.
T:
5:52
